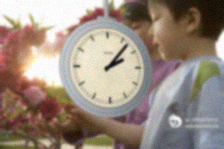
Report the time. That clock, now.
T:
2:07
